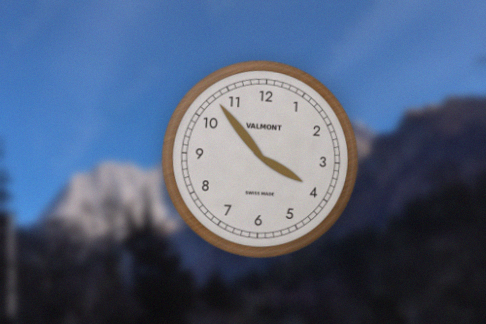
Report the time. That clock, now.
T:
3:53
